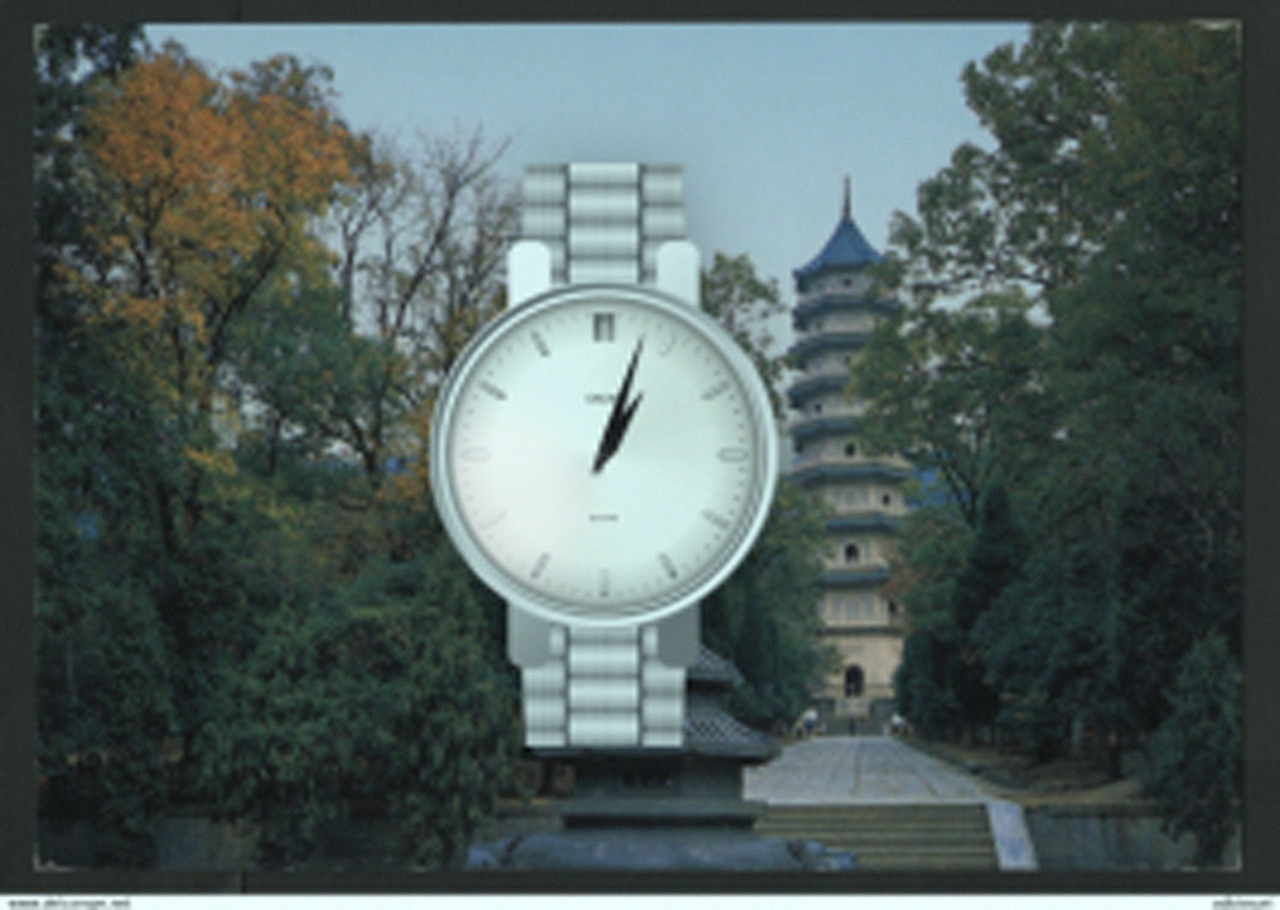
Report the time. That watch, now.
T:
1:03
